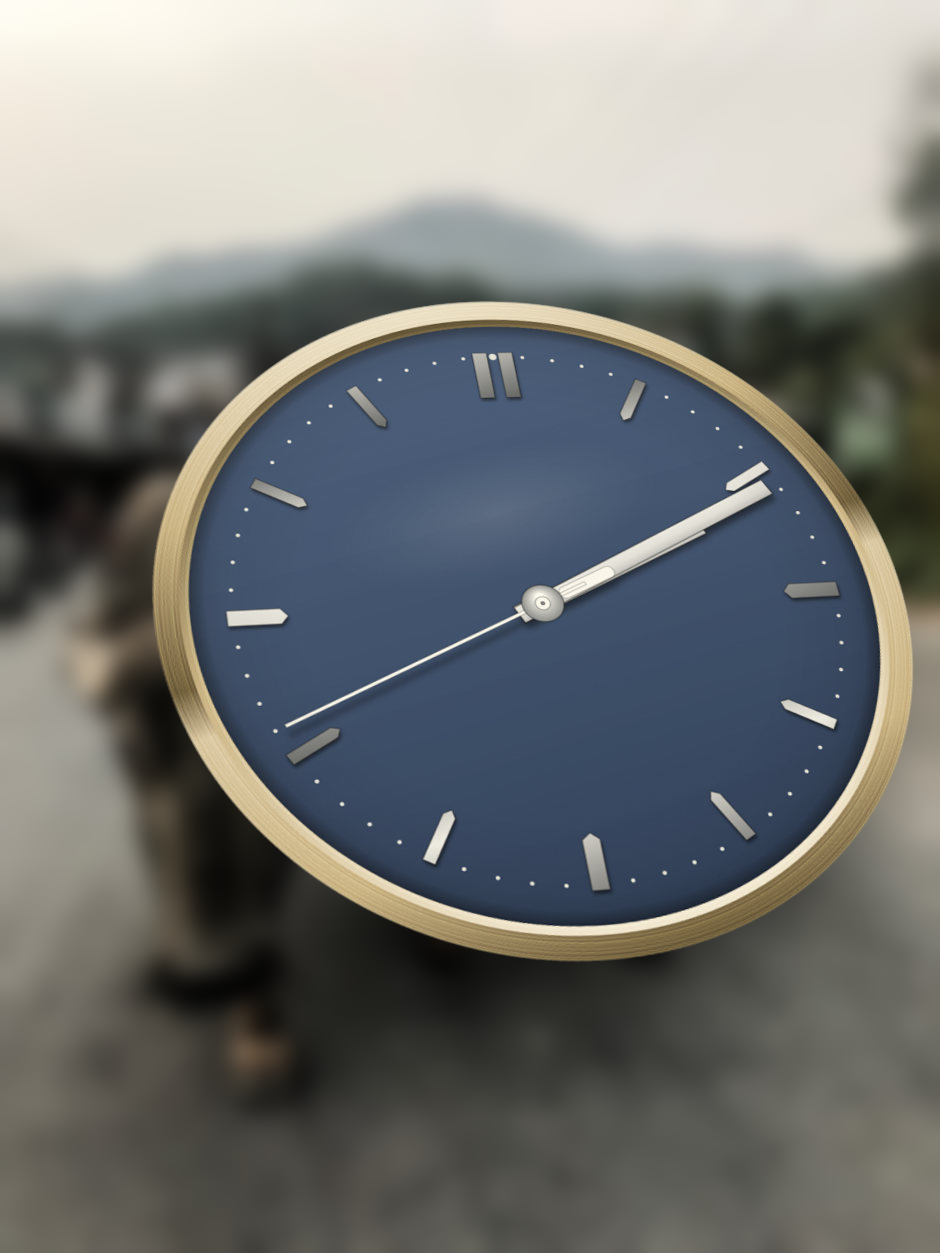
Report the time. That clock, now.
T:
2:10:41
